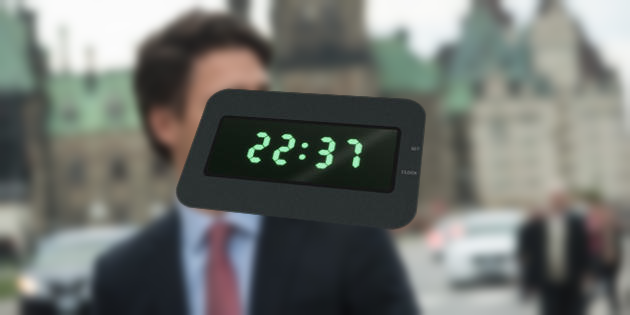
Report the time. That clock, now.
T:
22:37
